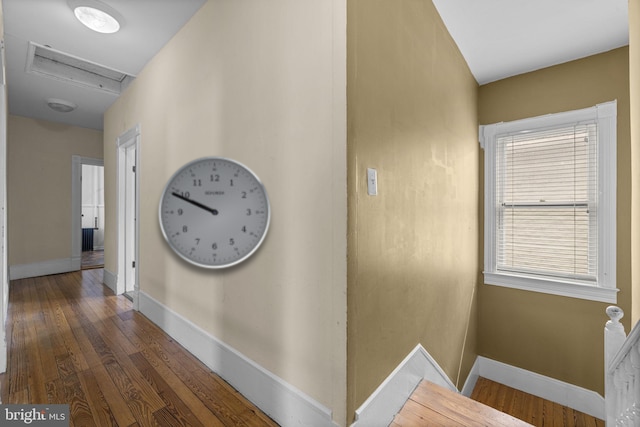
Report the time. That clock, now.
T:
9:49
